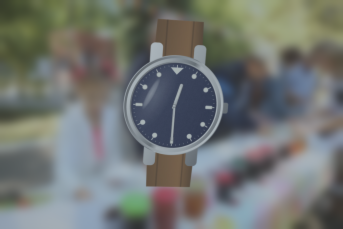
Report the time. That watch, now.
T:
12:30
